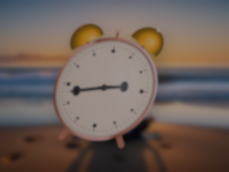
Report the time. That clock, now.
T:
2:43
